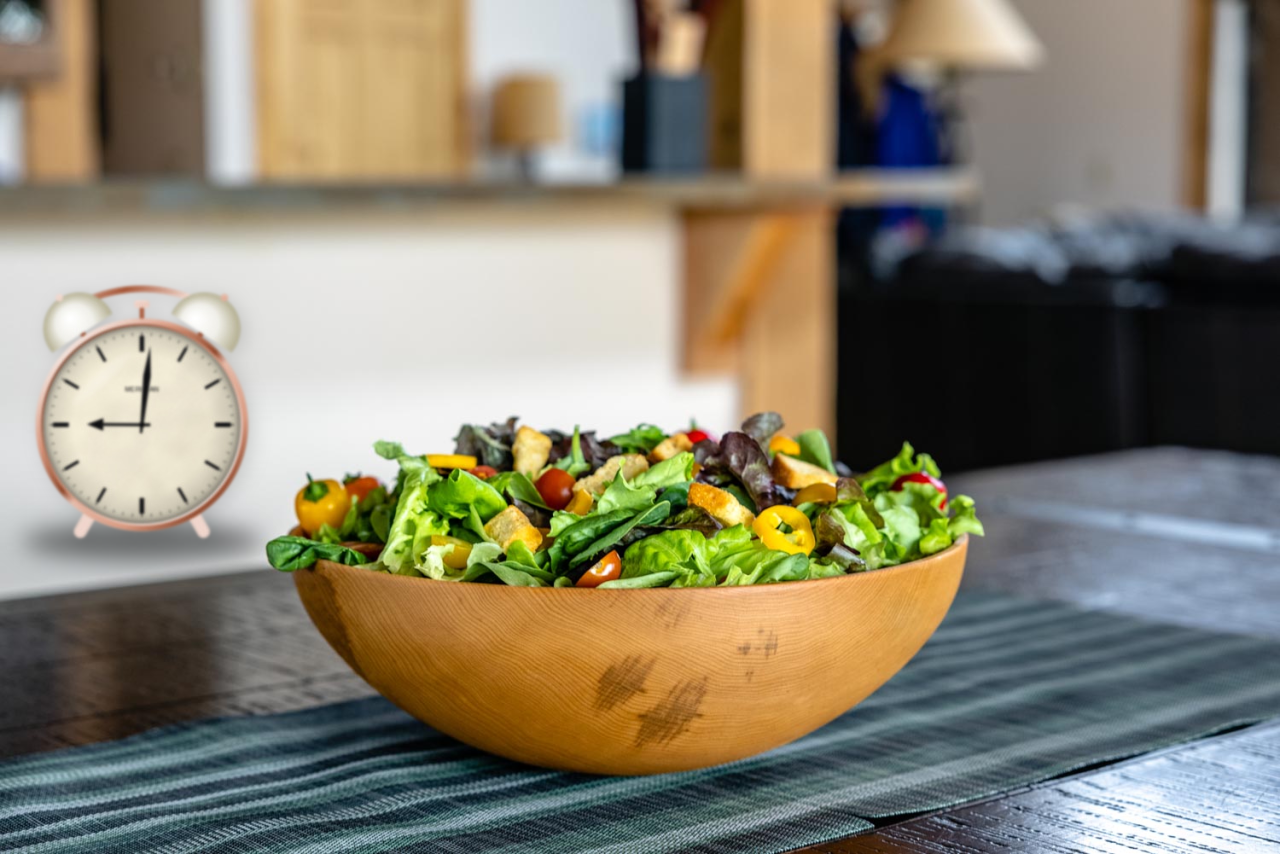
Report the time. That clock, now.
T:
9:01
